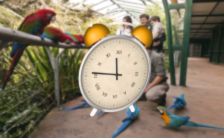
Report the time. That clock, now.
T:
11:46
